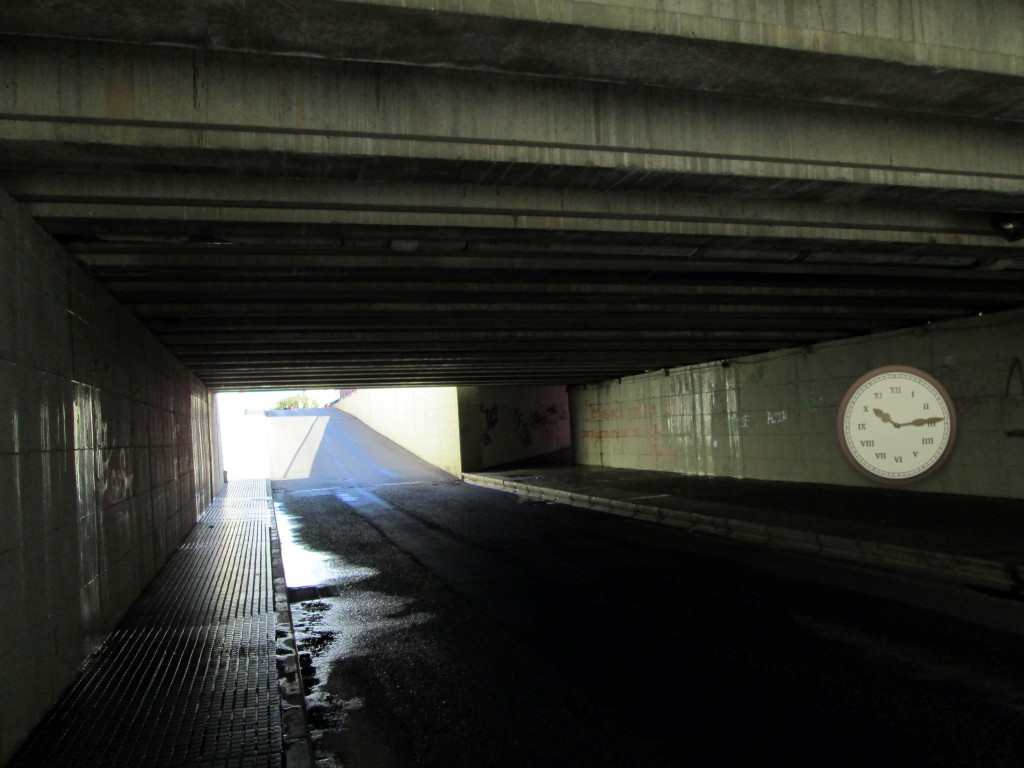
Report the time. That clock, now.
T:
10:14
